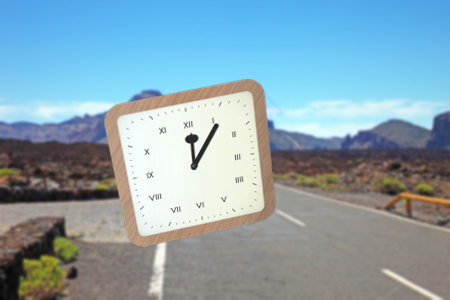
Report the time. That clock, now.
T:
12:06
